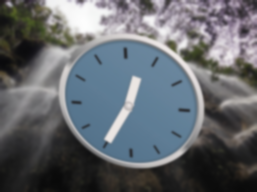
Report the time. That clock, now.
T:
12:35
